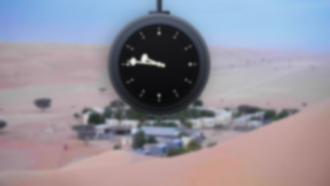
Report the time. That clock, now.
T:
9:46
